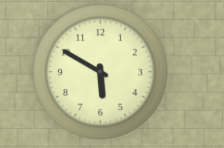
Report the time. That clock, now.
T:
5:50
